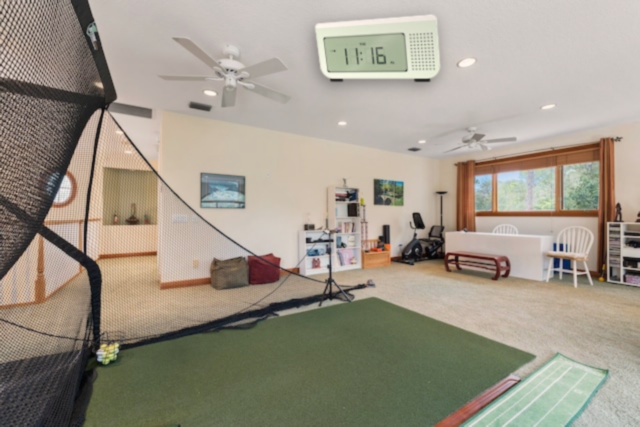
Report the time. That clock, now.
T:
11:16
